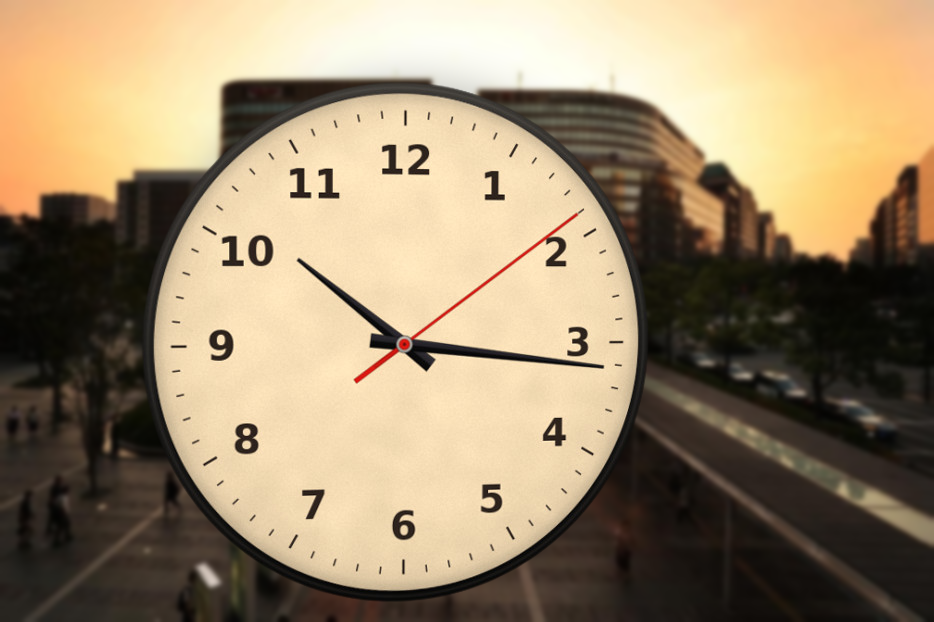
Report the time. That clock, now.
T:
10:16:09
